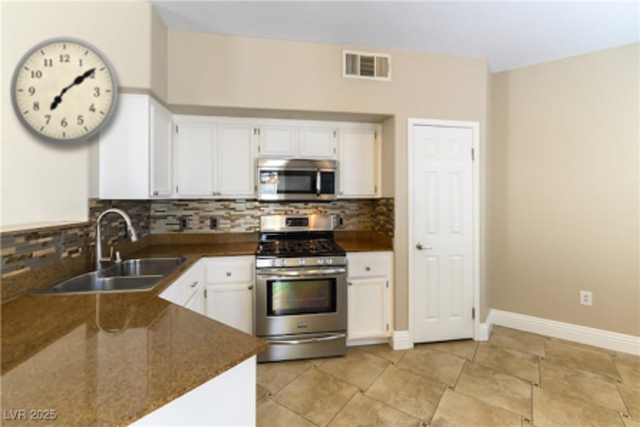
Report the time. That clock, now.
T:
7:09
